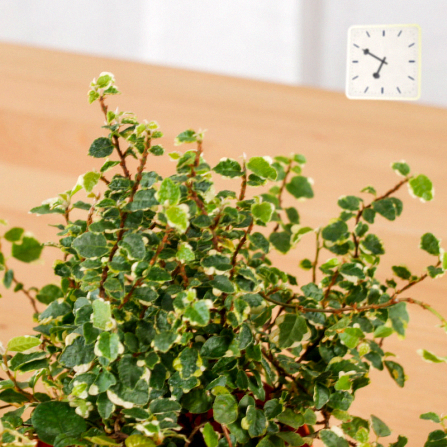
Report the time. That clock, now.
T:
6:50
